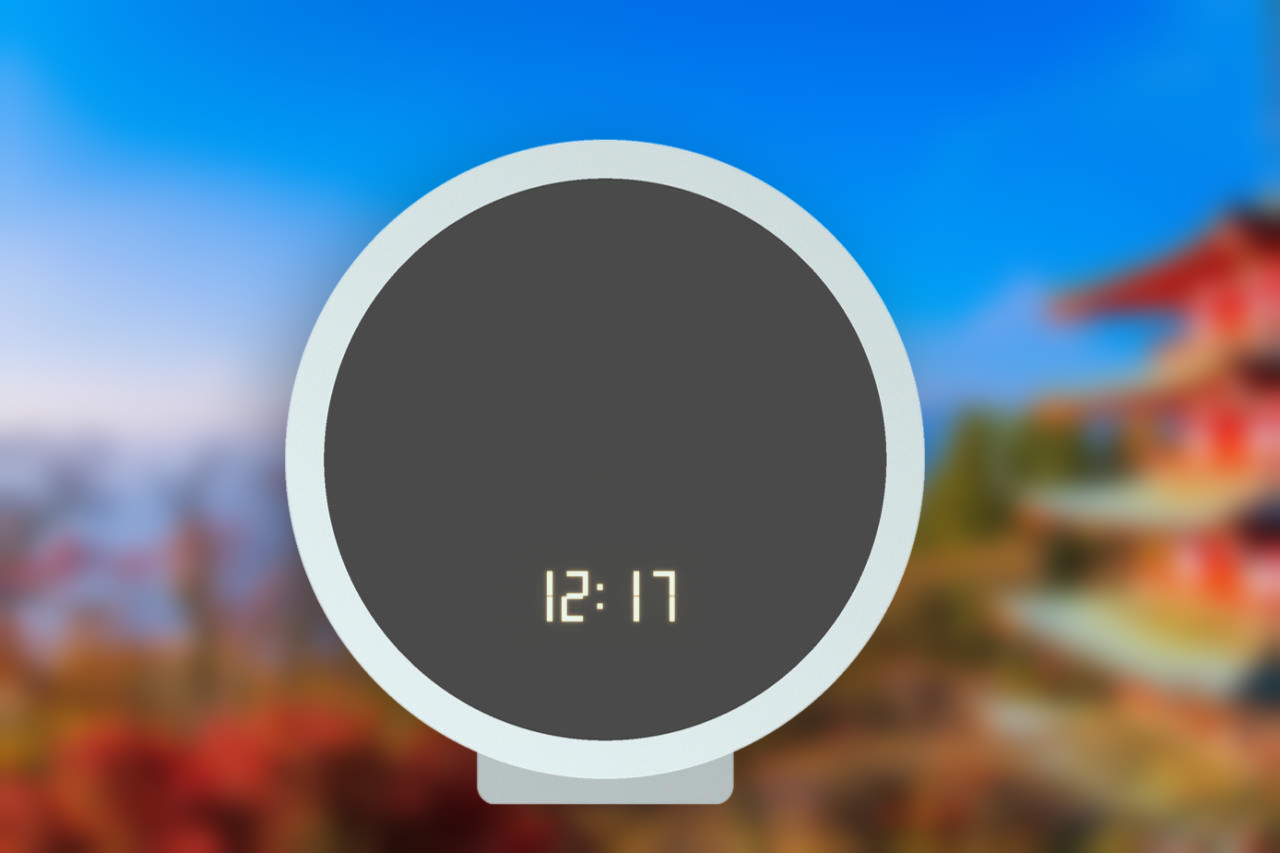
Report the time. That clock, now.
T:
12:17
